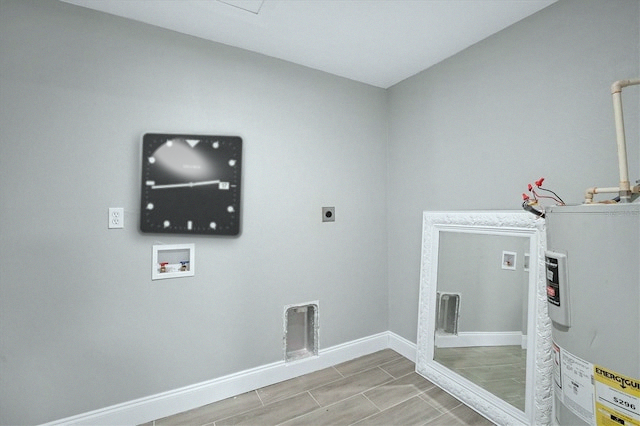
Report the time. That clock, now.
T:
2:44
